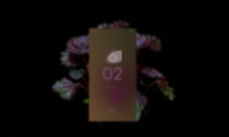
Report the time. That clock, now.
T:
6:02
